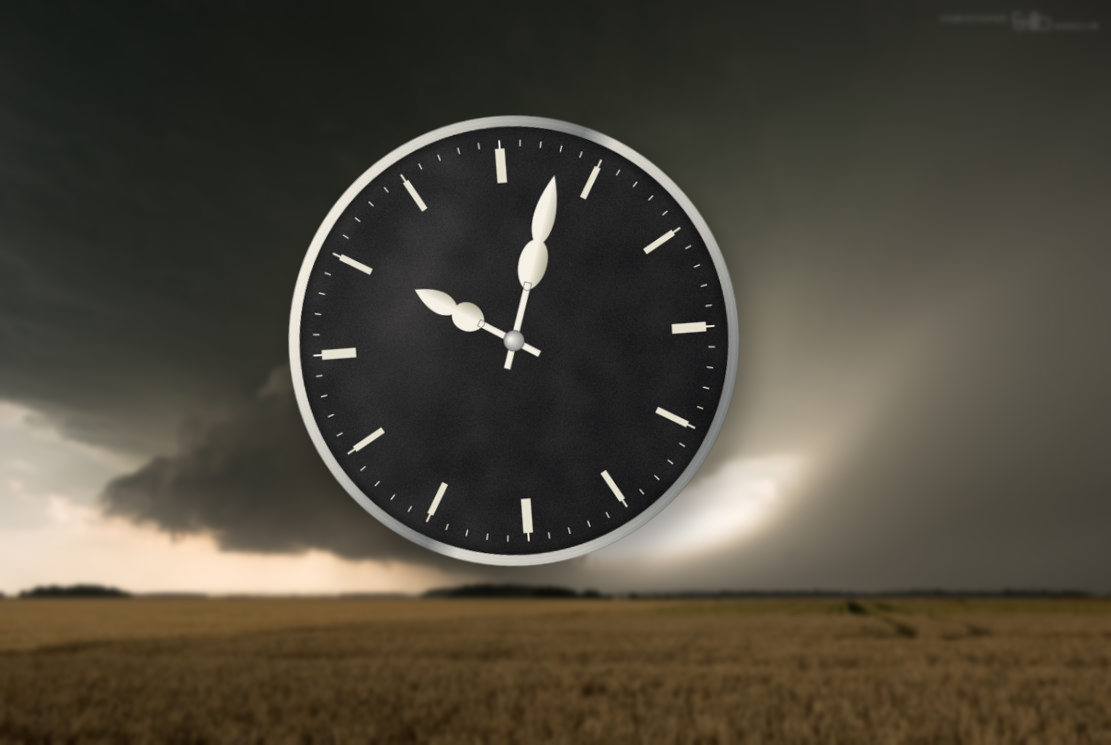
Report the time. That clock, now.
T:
10:03
